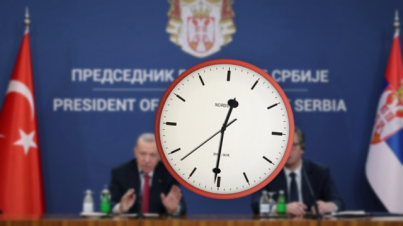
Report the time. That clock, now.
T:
12:30:38
